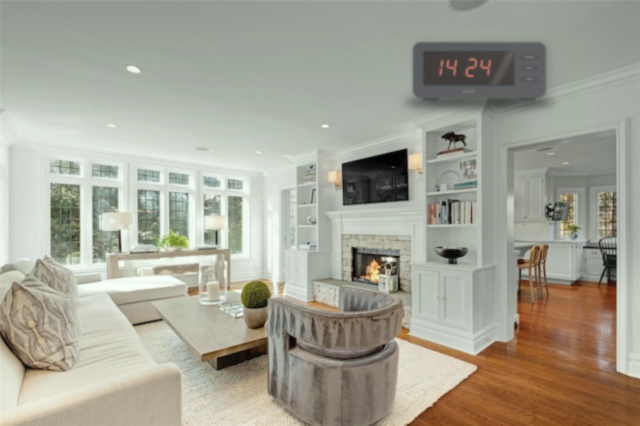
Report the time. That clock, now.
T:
14:24
